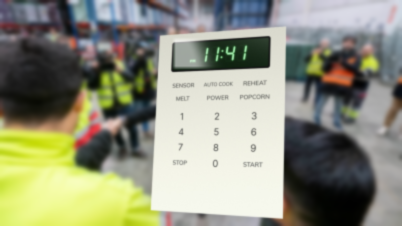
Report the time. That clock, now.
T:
11:41
